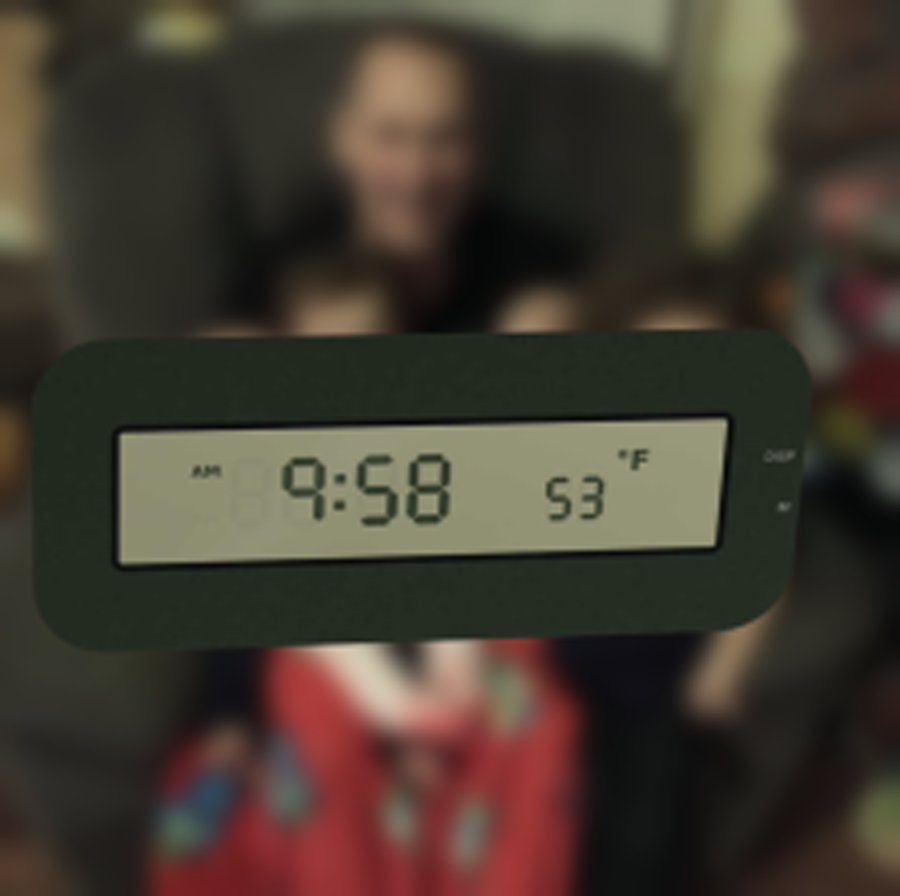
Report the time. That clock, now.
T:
9:58
